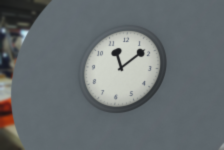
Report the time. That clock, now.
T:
11:08
